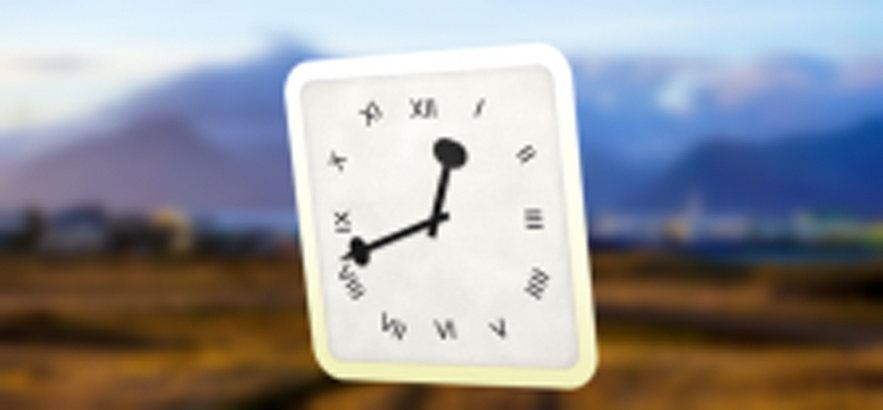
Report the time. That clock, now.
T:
12:42
